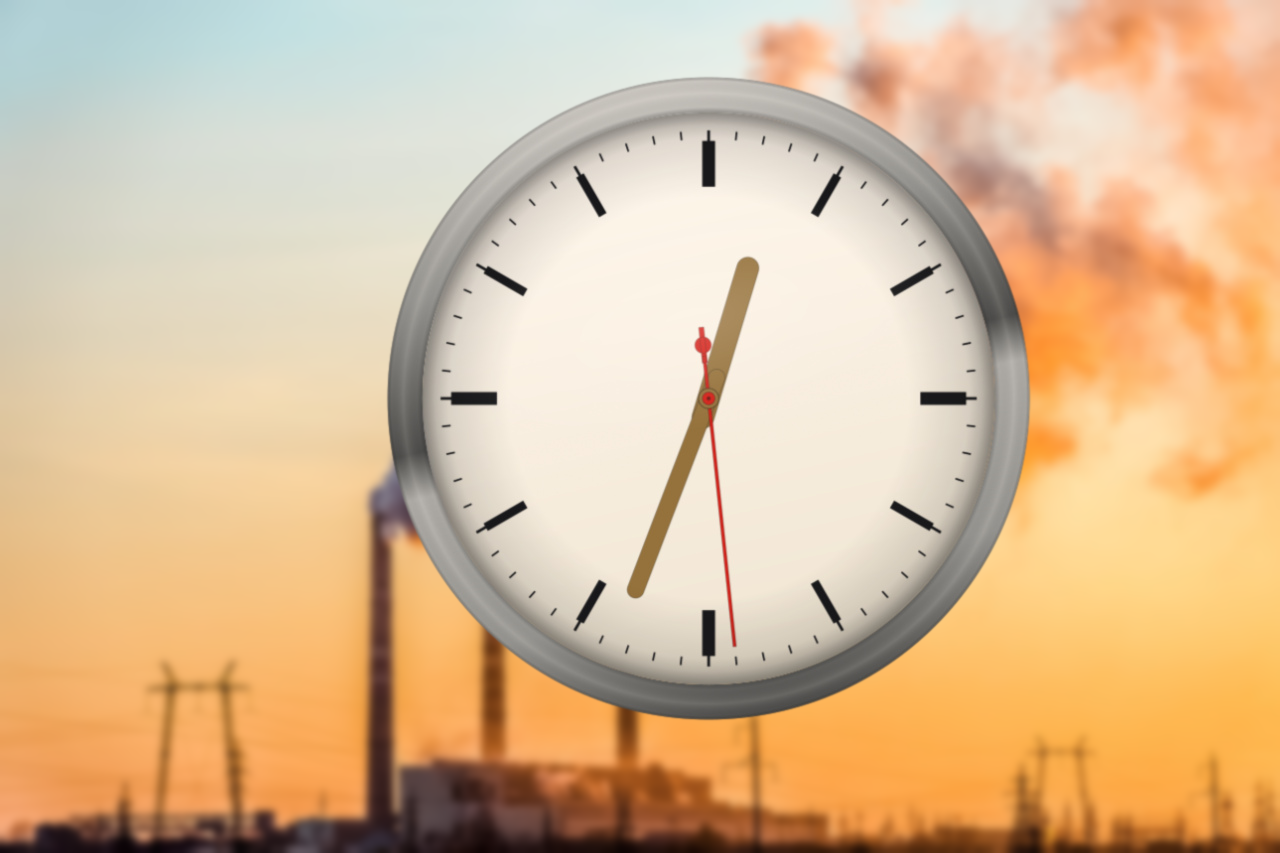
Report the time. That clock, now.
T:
12:33:29
